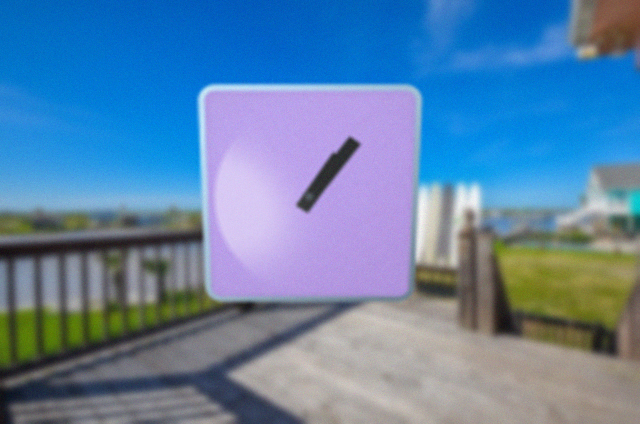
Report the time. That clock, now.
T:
1:06
